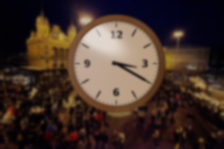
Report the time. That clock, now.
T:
3:20
